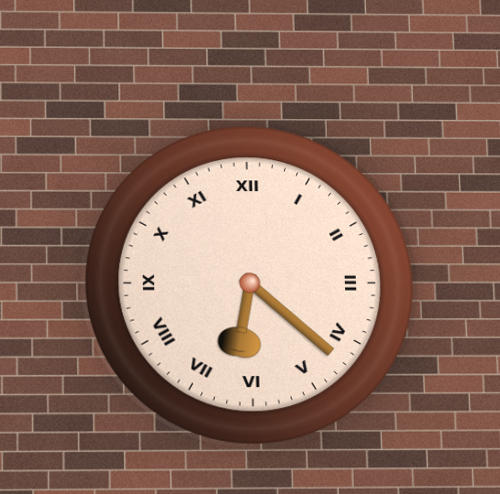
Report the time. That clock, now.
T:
6:22
